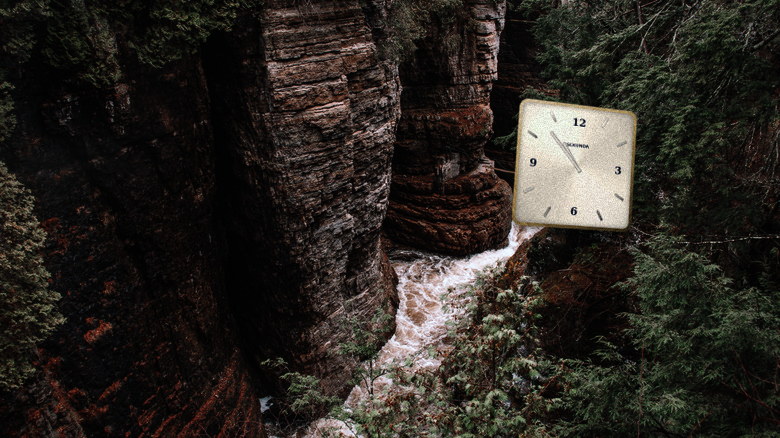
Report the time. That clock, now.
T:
10:53
